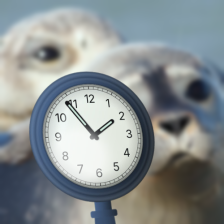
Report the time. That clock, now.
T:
1:54
